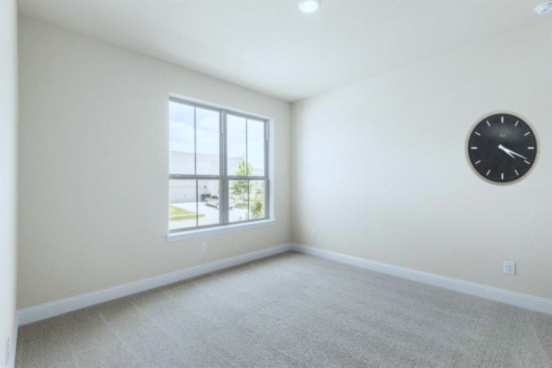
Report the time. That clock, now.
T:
4:19
